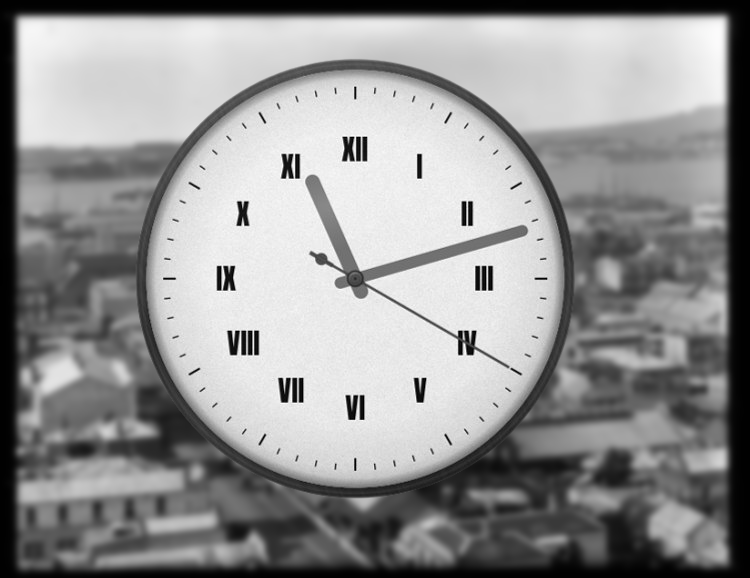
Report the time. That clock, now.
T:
11:12:20
